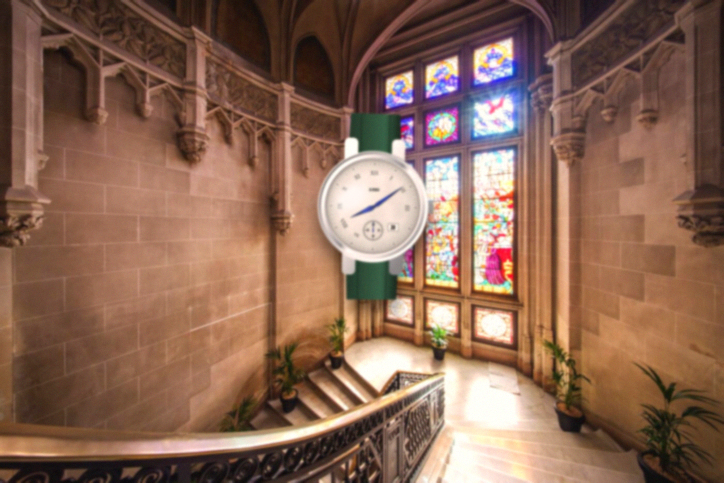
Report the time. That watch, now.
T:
8:09
